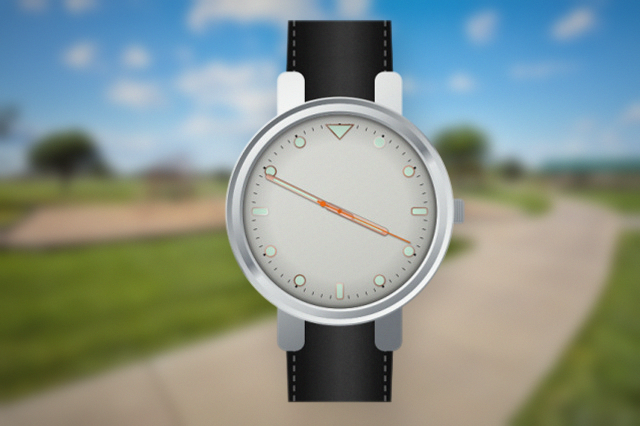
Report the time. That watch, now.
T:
3:49:19
